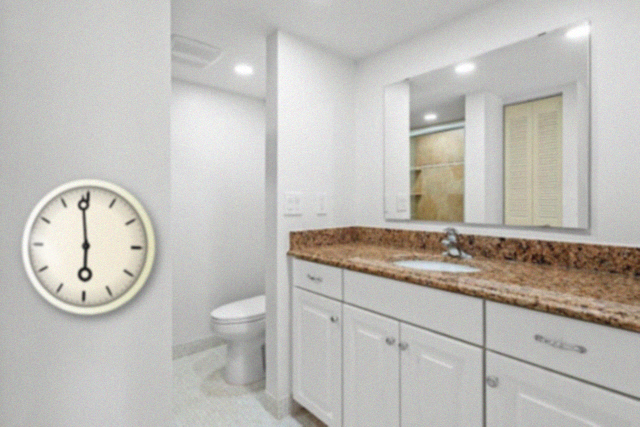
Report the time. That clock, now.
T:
5:59
